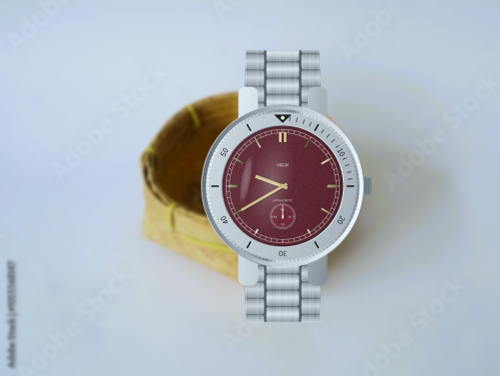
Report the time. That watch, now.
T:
9:40
